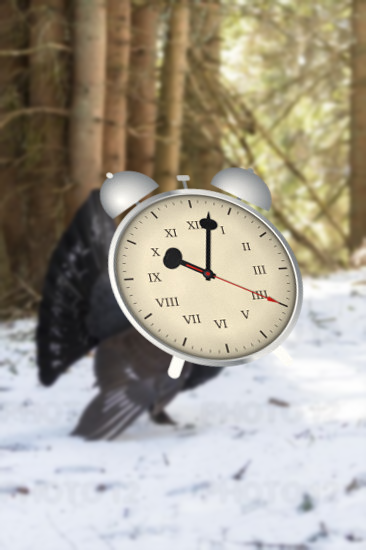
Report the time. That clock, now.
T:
10:02:20
